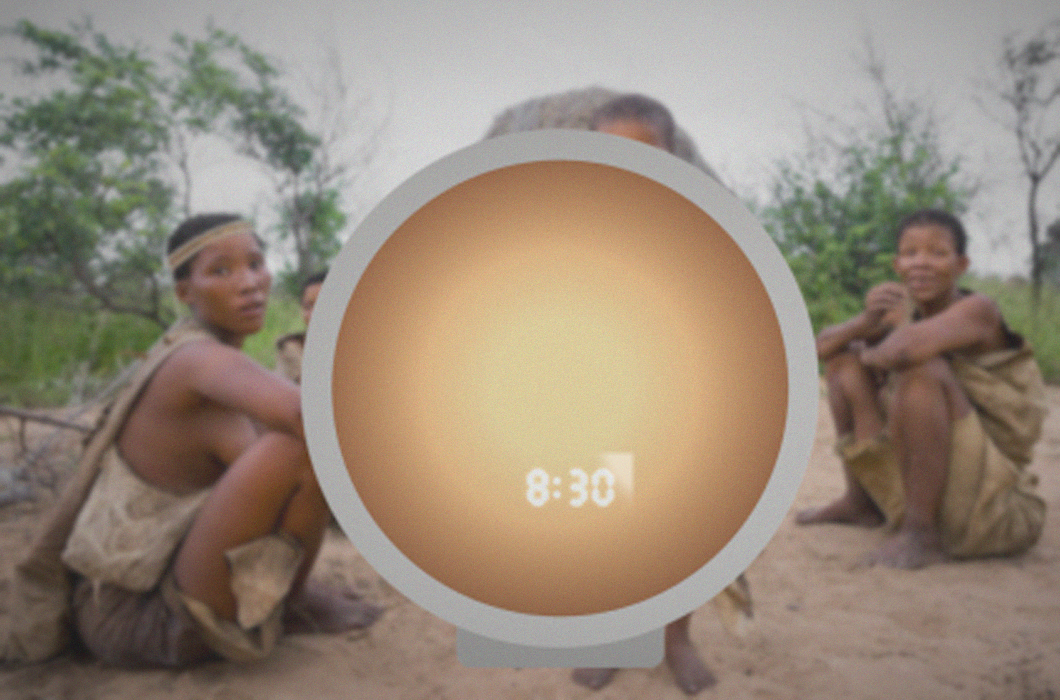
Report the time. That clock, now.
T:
8:30
